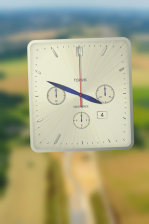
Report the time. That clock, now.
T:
3:49
